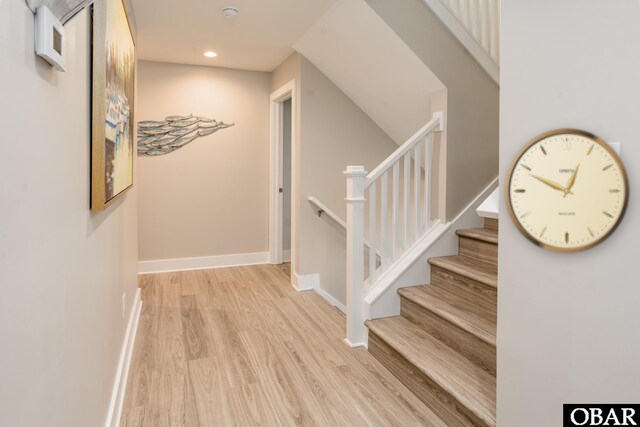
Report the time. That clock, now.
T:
12:49
